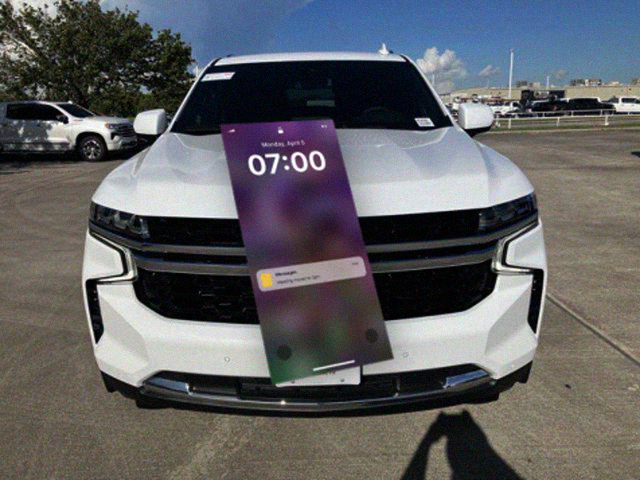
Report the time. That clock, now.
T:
7:00
